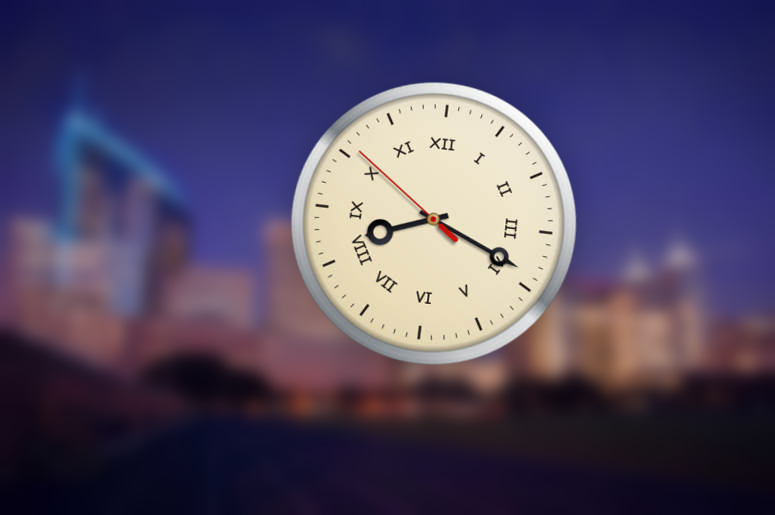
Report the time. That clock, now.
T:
8:18:51
